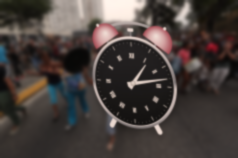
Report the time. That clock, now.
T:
1:13
